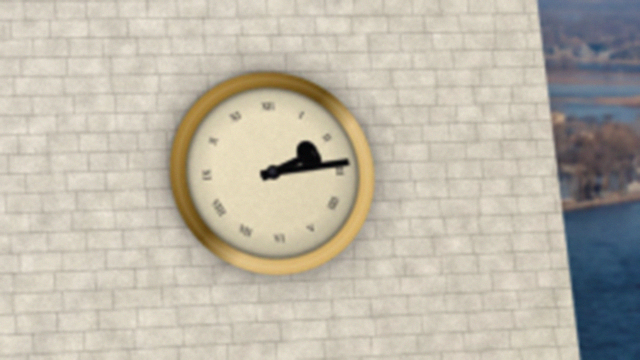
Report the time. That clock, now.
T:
2:14
